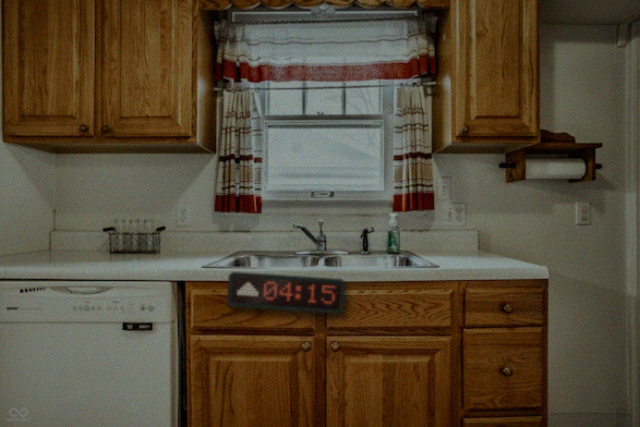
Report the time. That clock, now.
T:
4:15
